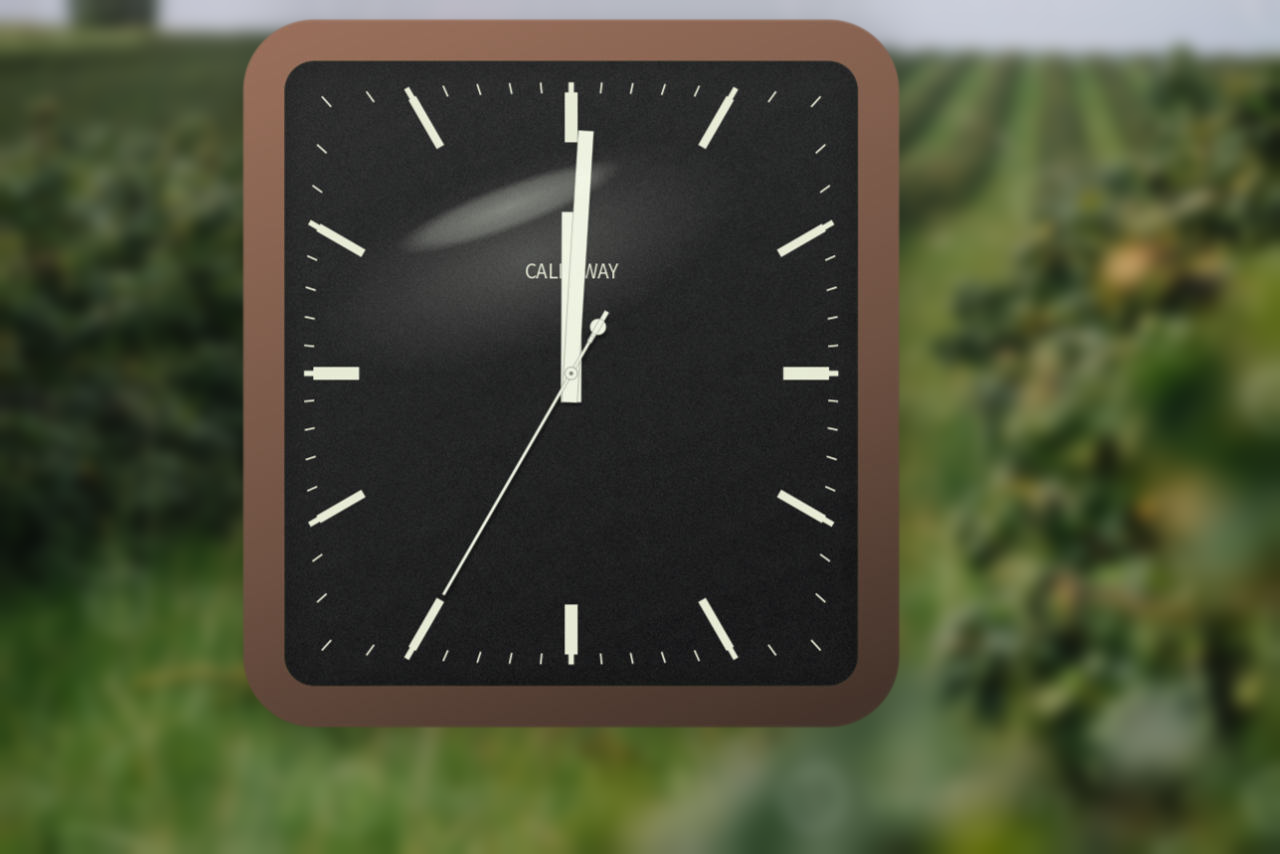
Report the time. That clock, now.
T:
12:00:35
